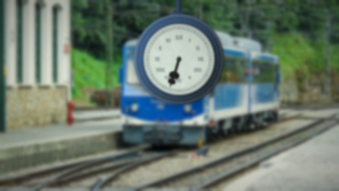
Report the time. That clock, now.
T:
6:33
